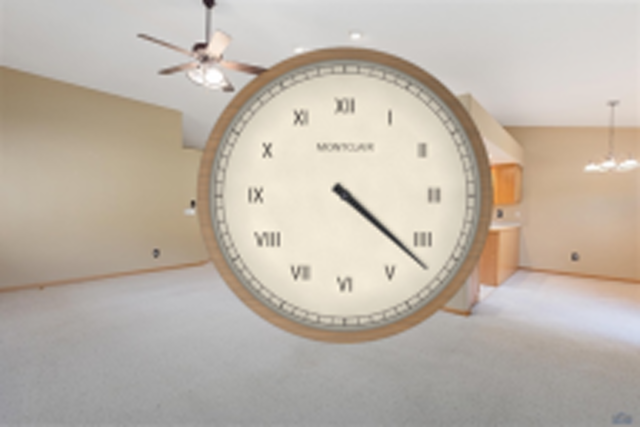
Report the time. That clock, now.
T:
4:22
